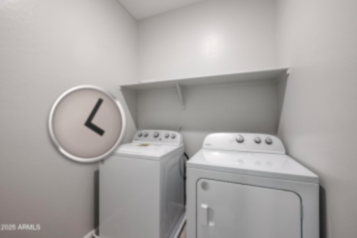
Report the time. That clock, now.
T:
4:05
